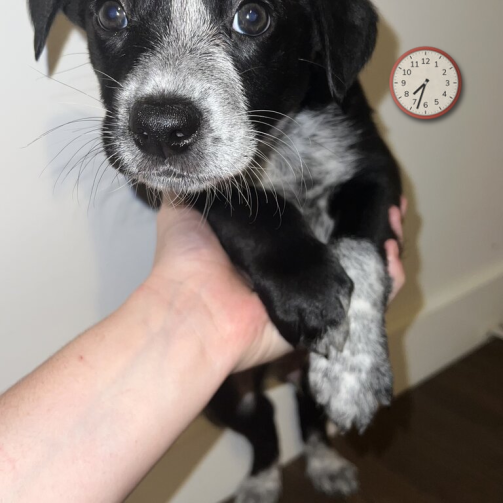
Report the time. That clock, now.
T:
7:33
